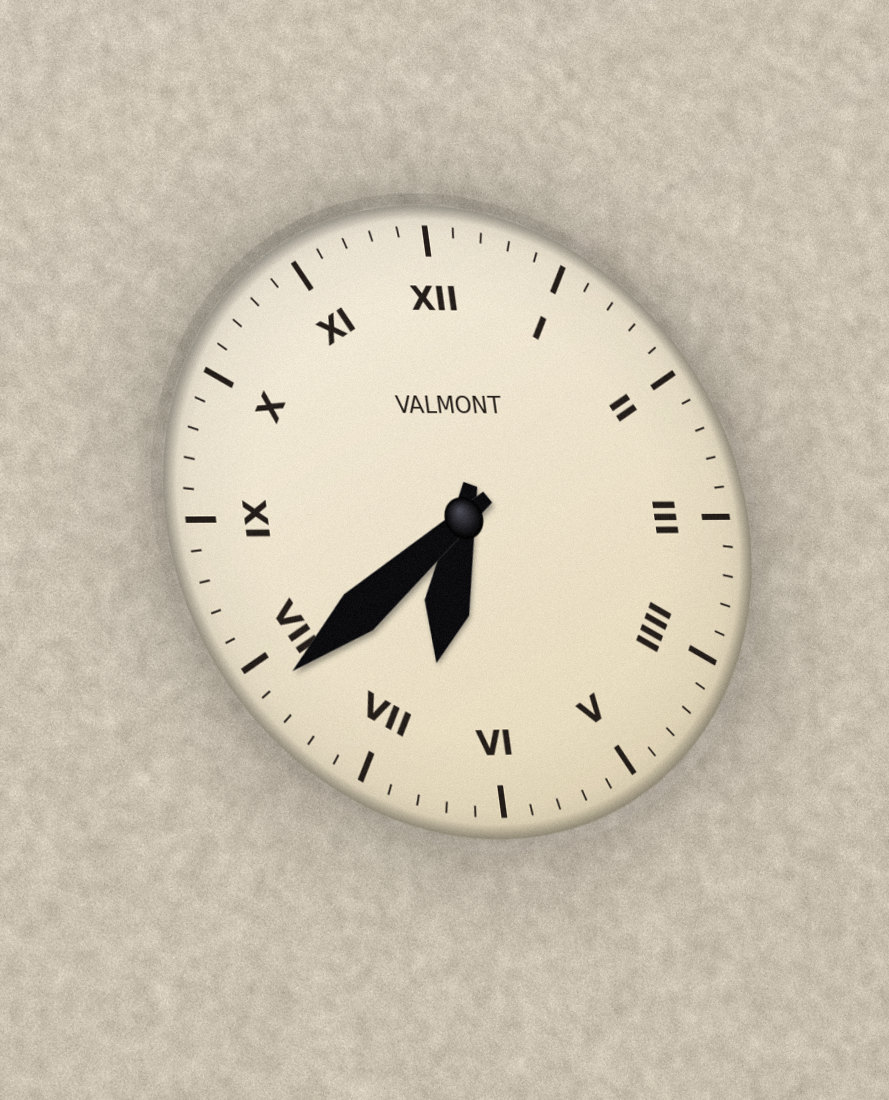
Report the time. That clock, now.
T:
6:39
